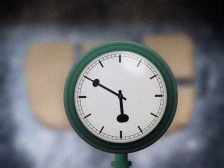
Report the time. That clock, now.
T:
5:50
